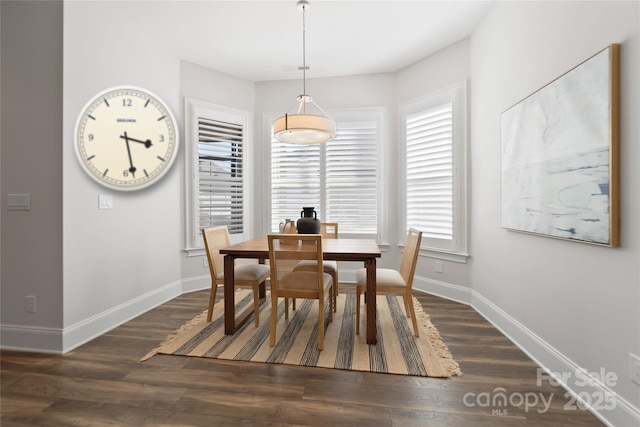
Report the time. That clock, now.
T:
3:28
